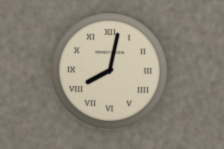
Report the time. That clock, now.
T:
8:02
